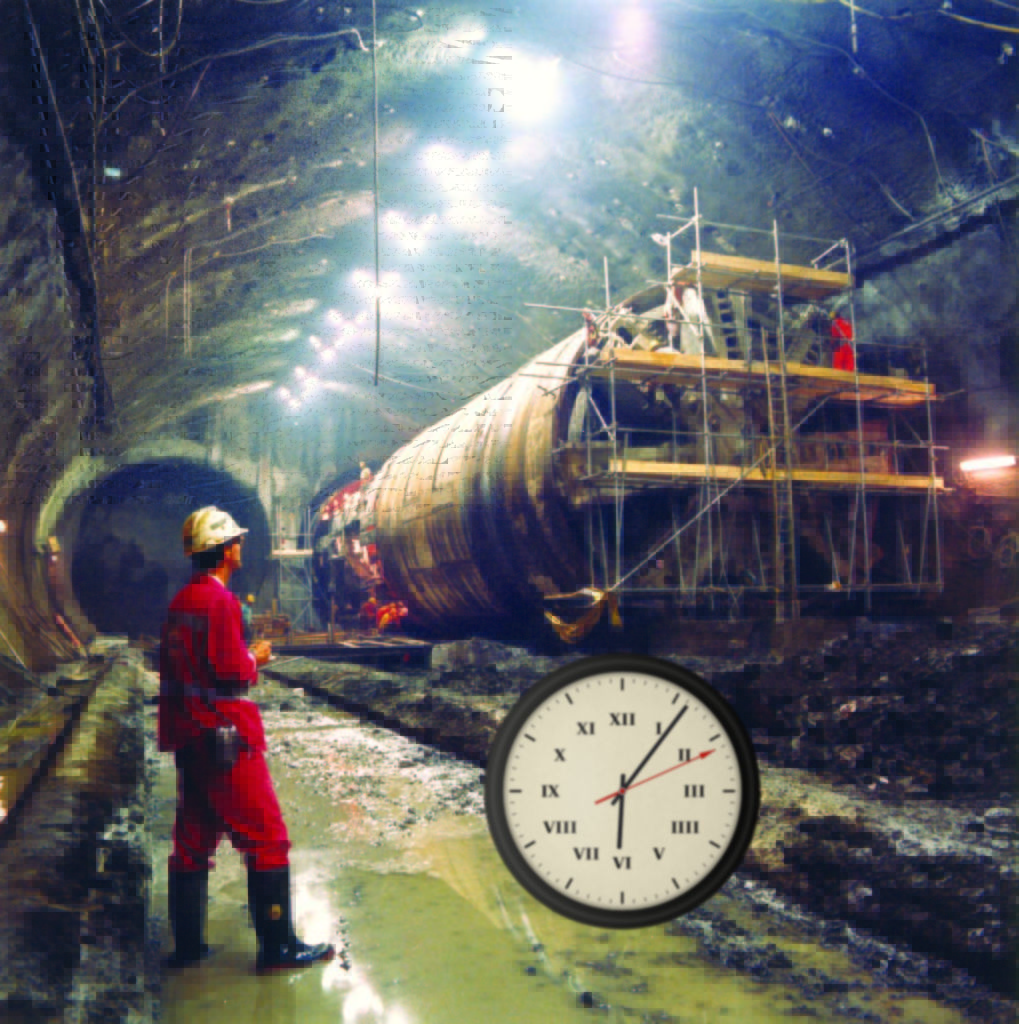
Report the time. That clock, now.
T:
6:06:11
